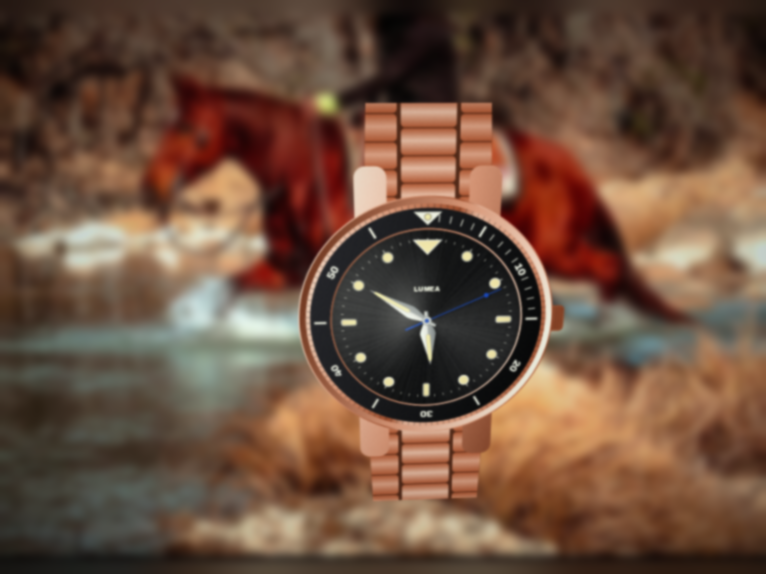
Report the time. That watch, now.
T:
5:50:11
